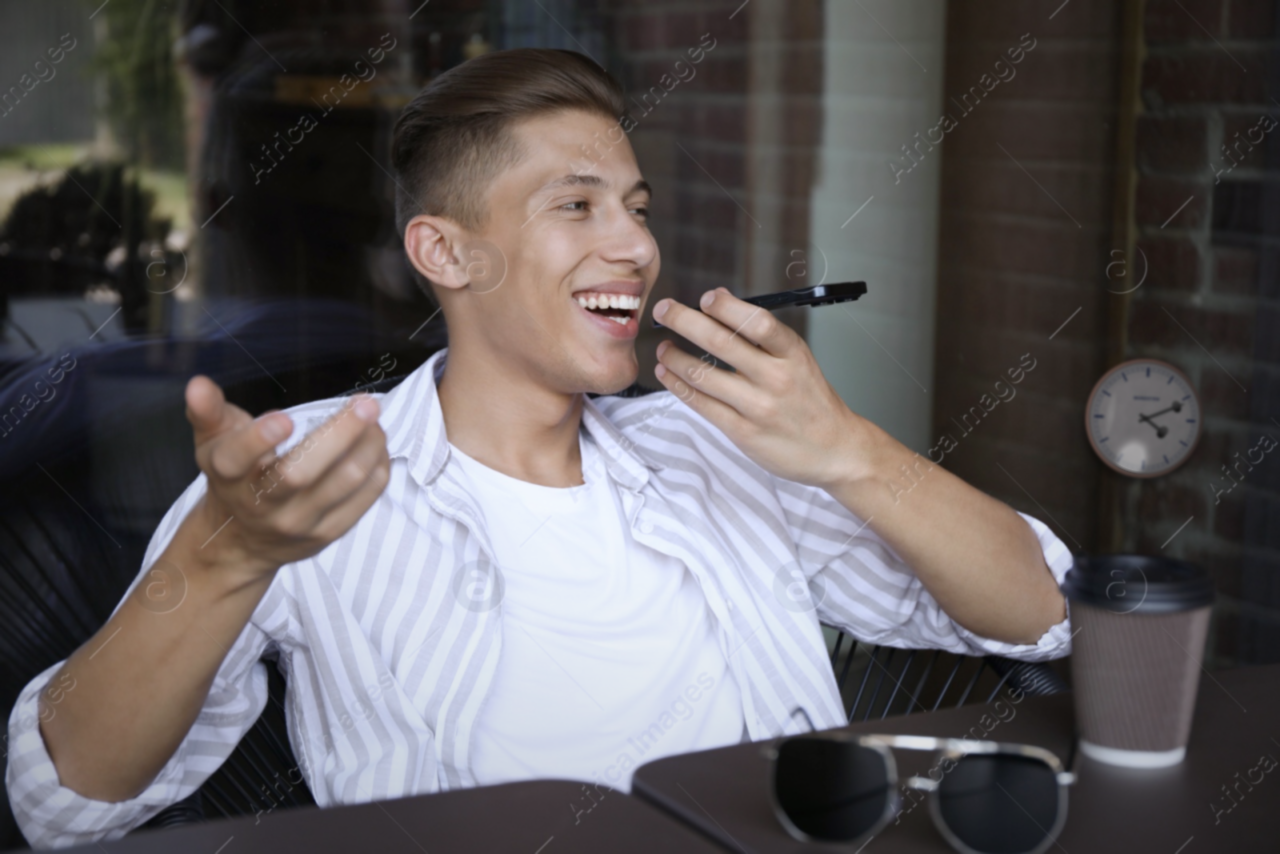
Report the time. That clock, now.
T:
4:11
